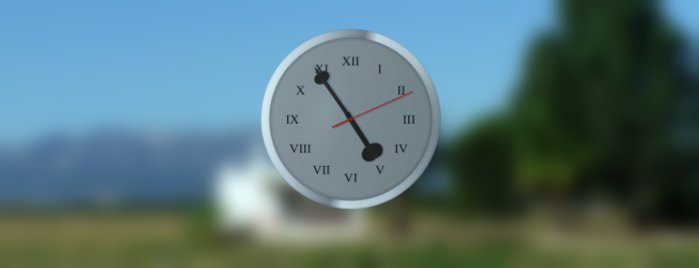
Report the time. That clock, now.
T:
4:54:11
